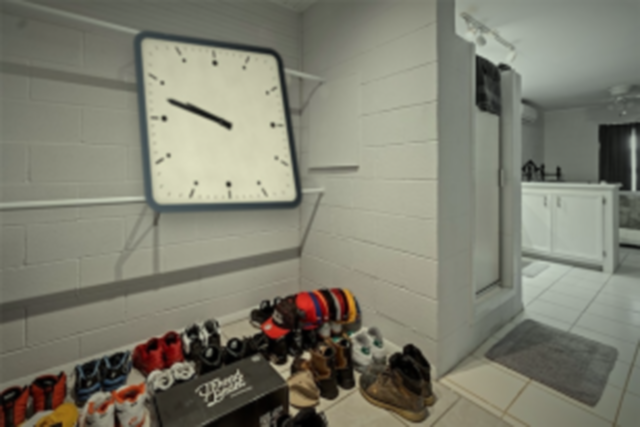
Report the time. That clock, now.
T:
9:48
